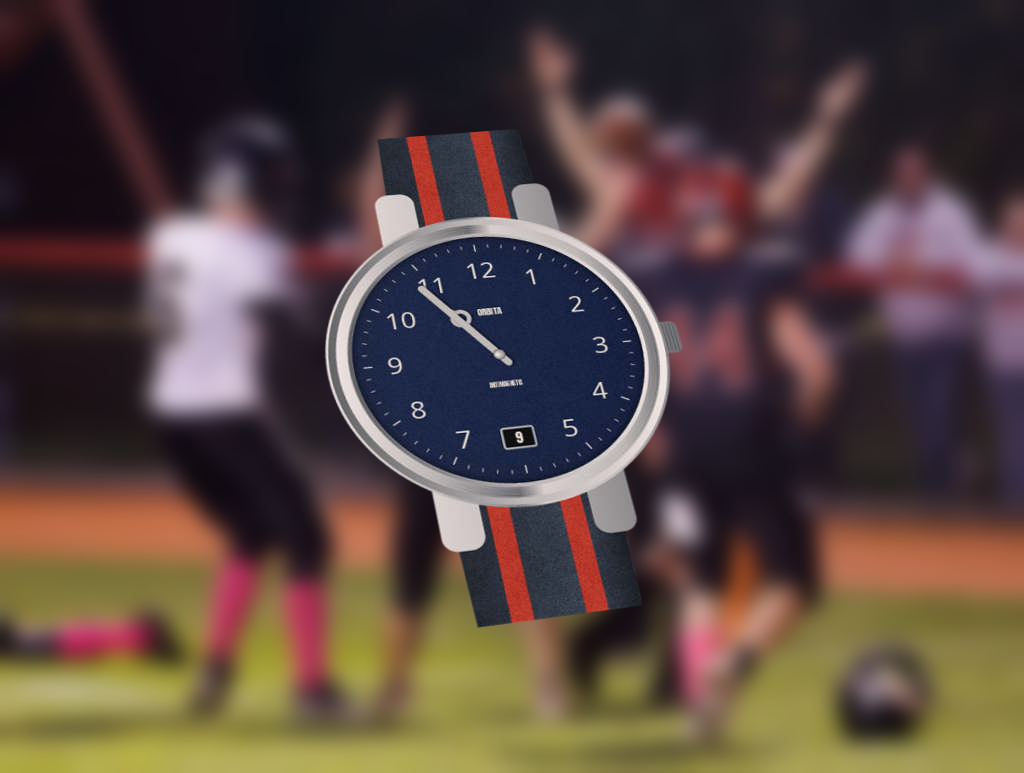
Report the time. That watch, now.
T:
10:54
